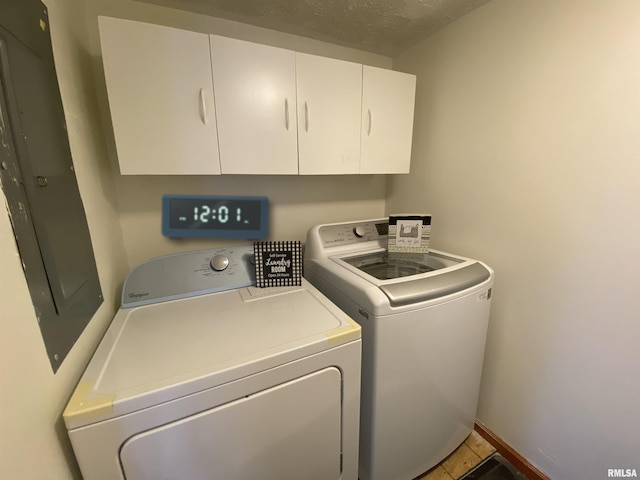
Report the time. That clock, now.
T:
12:01
